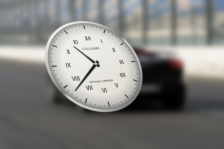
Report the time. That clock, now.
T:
10:38
